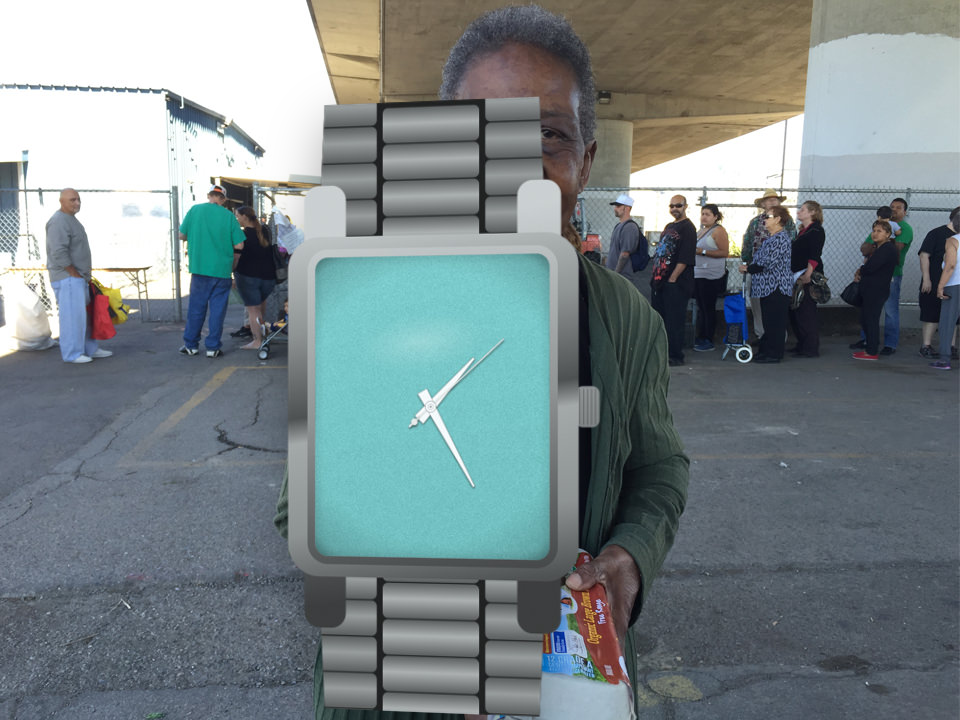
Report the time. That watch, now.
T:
1:25:08
